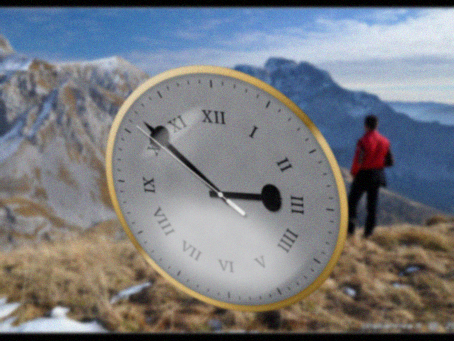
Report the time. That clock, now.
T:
2:51:51
